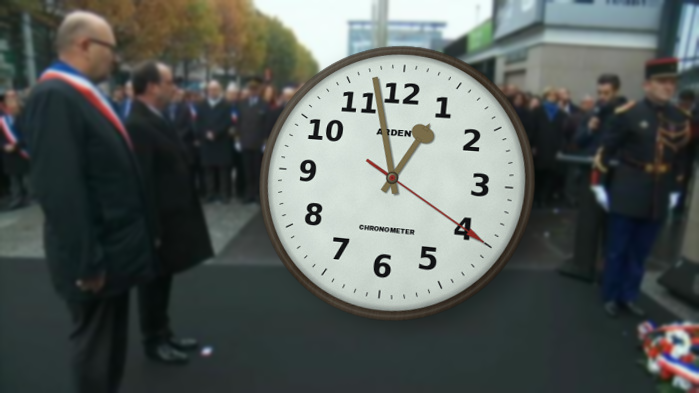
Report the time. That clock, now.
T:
12:57:20
